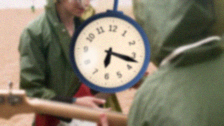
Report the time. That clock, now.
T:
6:17
